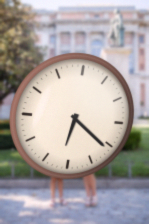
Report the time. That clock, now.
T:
6:21
